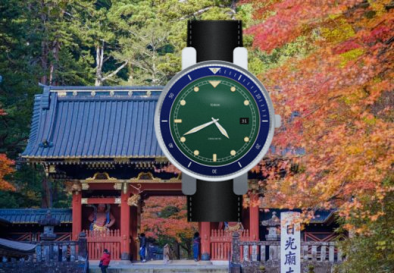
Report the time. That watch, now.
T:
4:41
